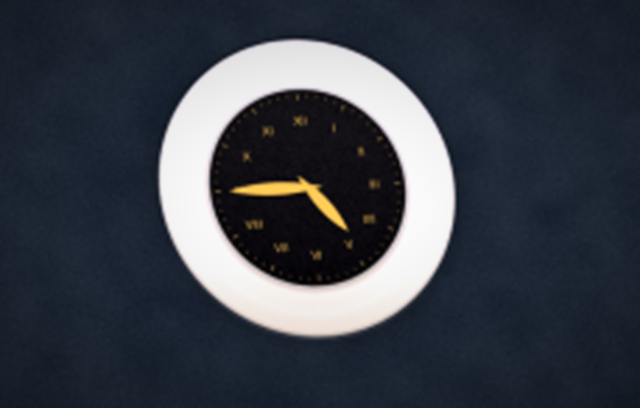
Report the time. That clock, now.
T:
4:45
